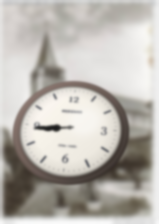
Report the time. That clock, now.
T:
8:44
